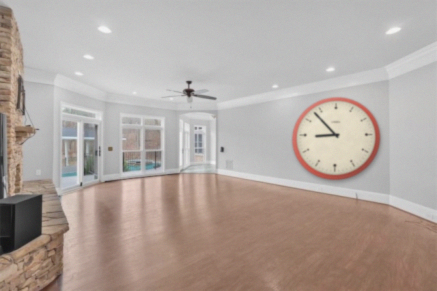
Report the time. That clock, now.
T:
8:53
